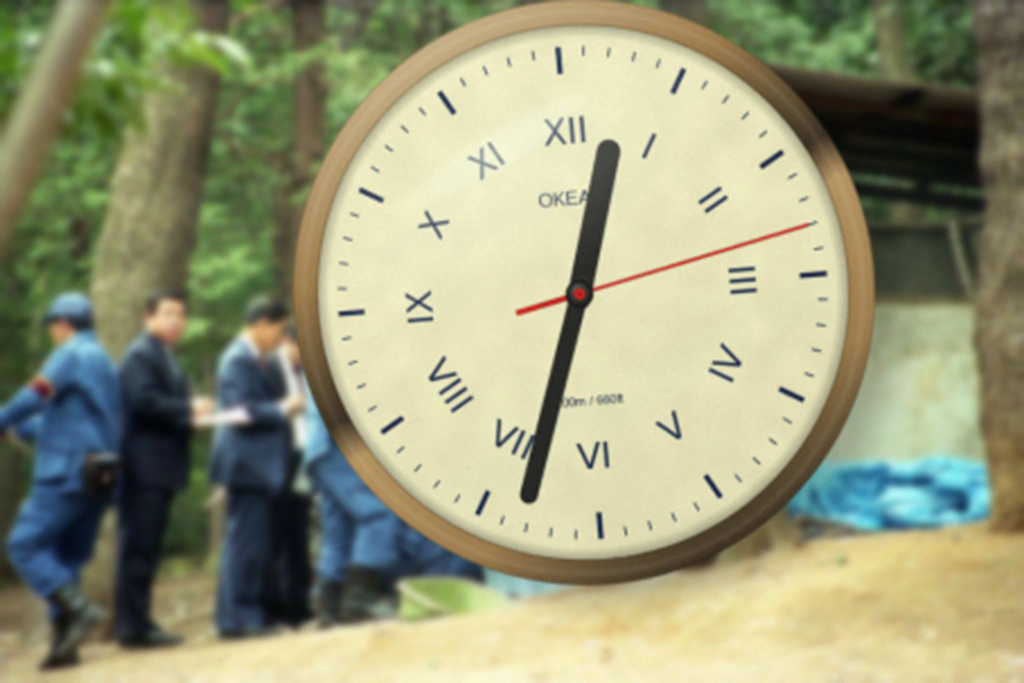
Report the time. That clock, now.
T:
12:33:13
